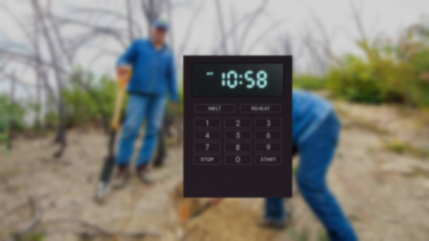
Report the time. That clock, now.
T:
10:58
